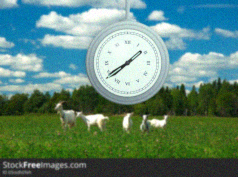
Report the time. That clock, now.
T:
1:39
